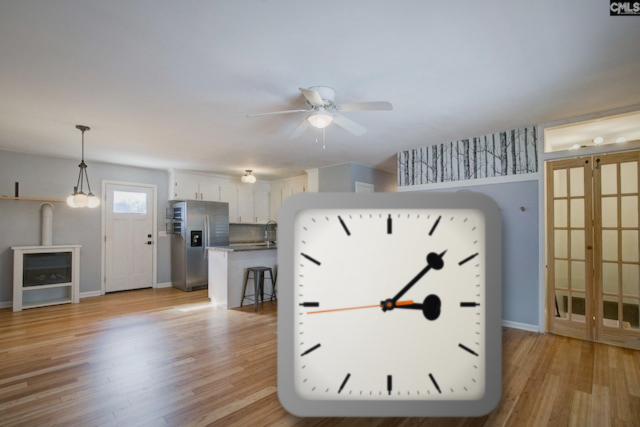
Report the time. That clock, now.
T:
3:07:44
